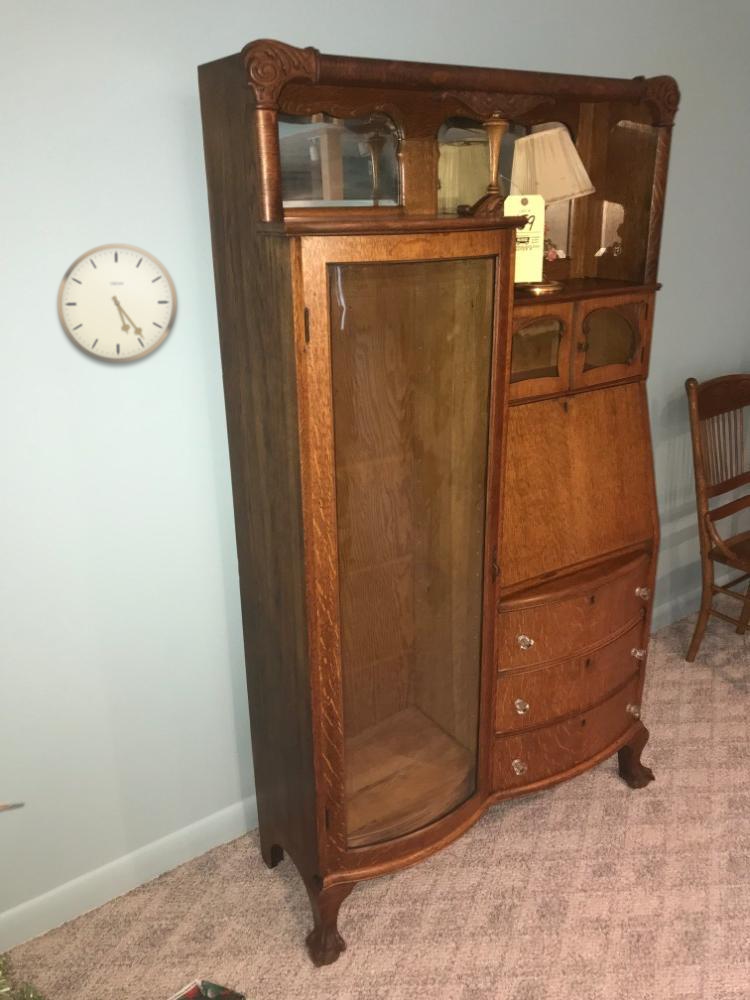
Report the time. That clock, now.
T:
5:24
